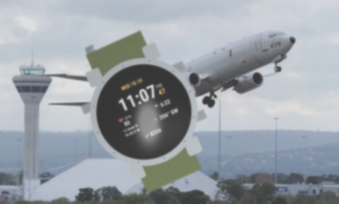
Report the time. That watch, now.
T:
11:07
